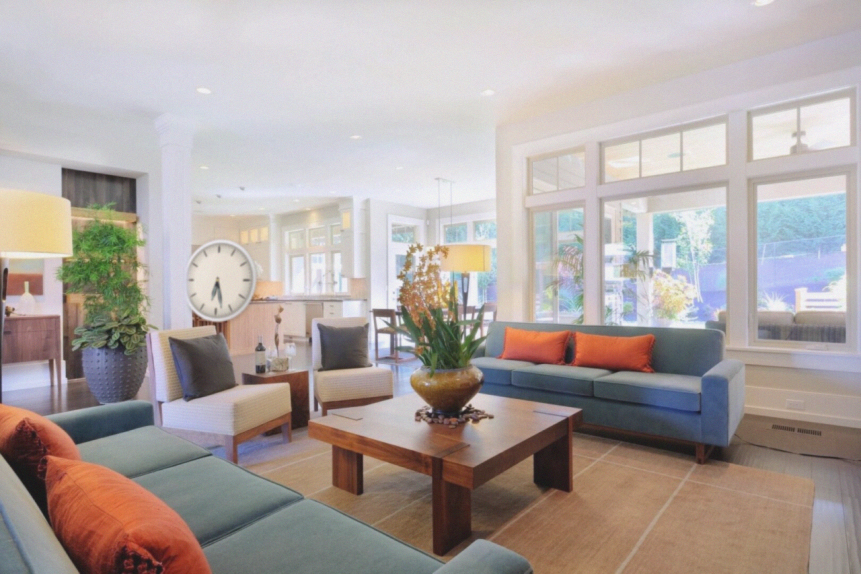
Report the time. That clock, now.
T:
6:28
